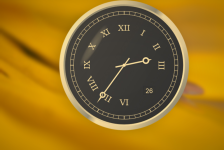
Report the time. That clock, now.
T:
2:36
